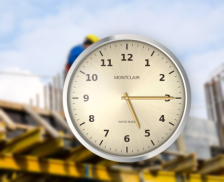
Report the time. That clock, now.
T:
5:15
